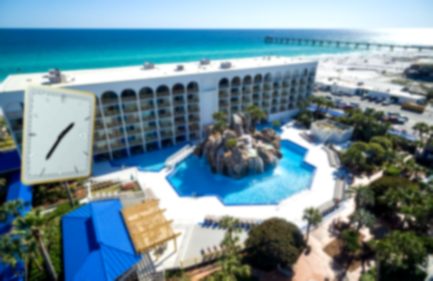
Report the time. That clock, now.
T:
1:36
